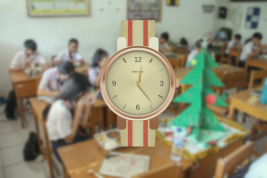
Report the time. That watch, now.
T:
12:24
